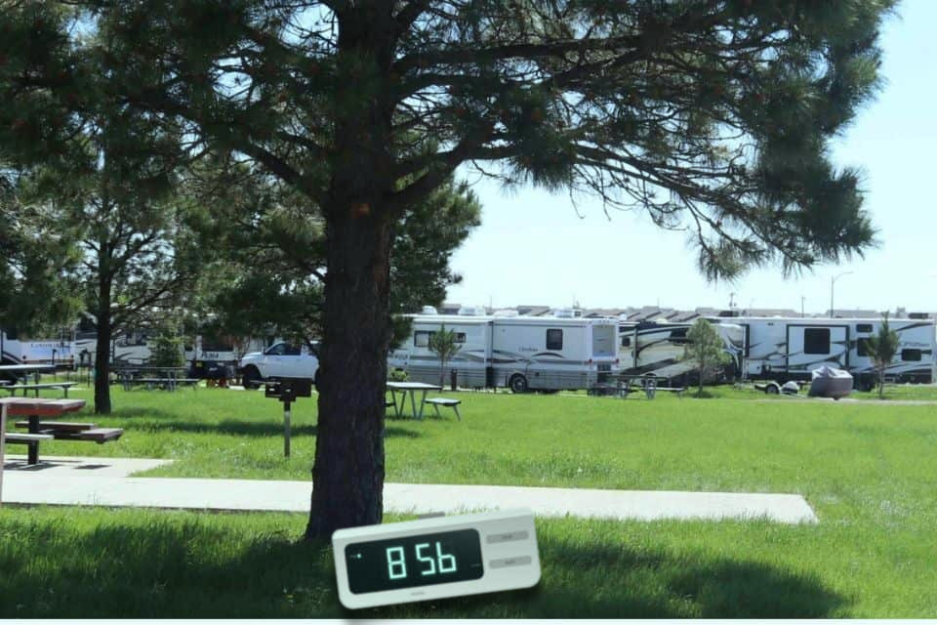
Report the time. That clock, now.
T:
8:56
